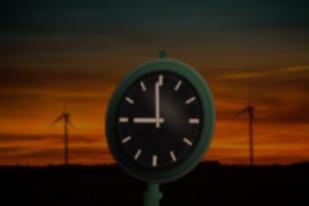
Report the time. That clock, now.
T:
8:59
